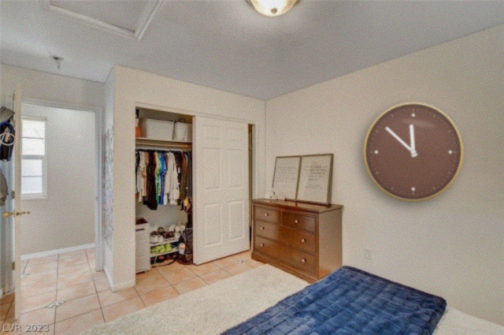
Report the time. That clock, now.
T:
11:52
